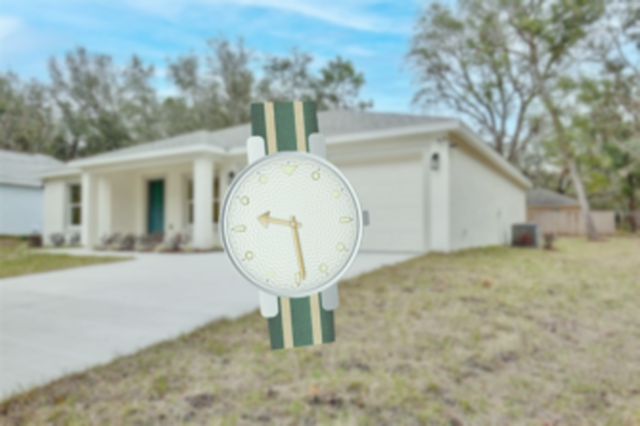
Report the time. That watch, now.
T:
9:29
